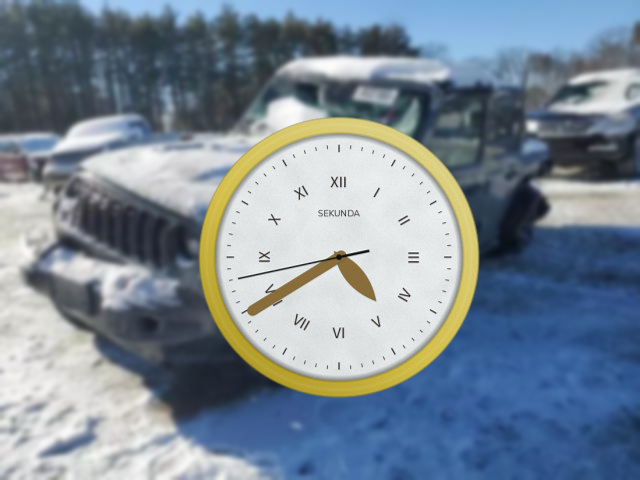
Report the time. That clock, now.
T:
4:39:43
